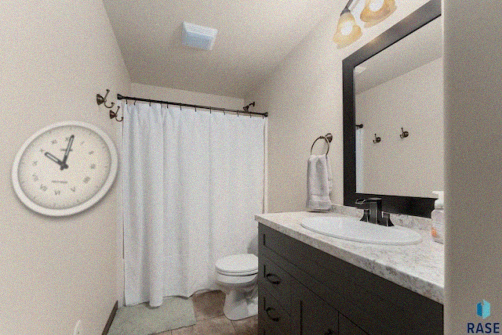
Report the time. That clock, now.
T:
10:01
